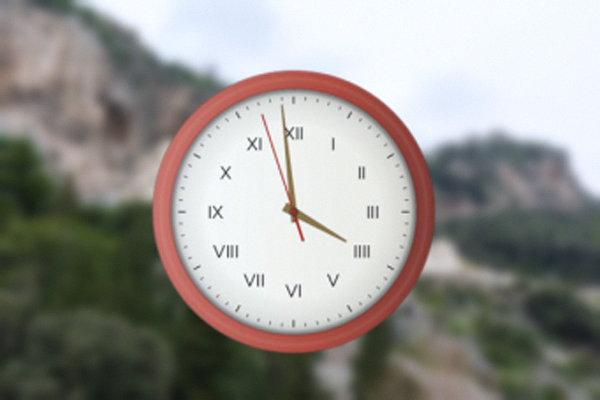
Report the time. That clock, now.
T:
3:58:57
